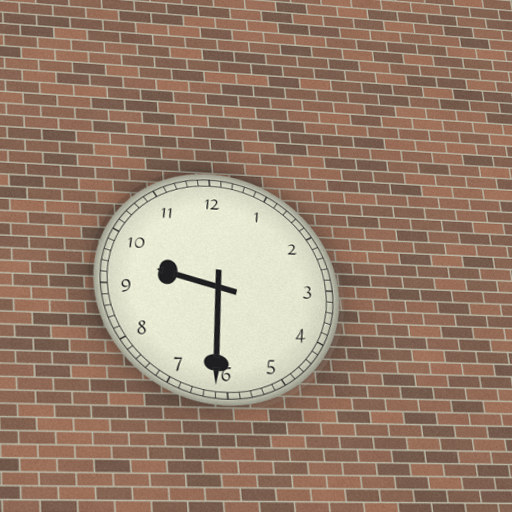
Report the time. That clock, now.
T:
9:31
